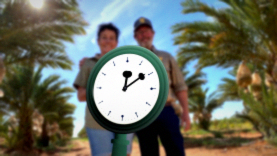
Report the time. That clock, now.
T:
12:09
